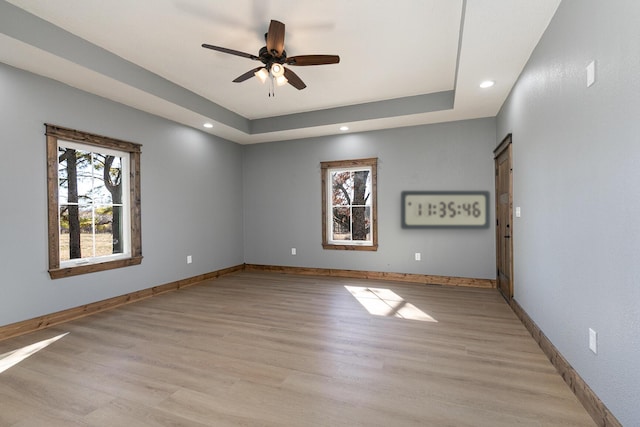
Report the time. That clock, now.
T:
11:35:46
